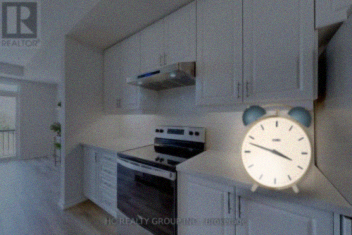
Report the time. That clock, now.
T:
3:48
